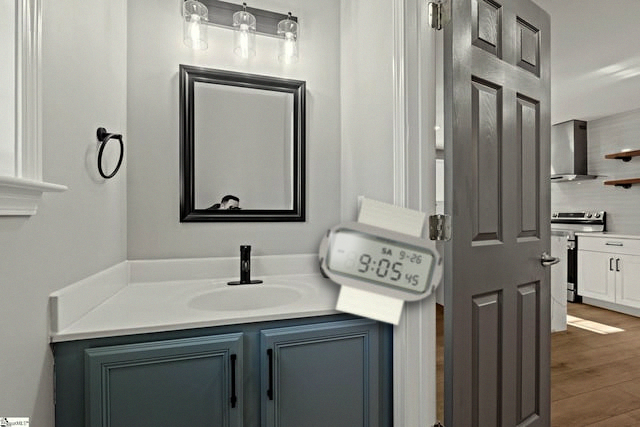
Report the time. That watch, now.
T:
9:05:45
